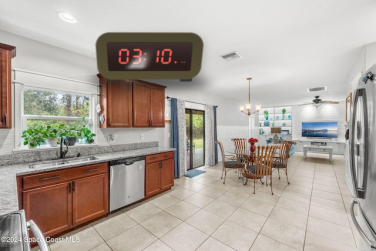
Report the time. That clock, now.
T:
3:10
